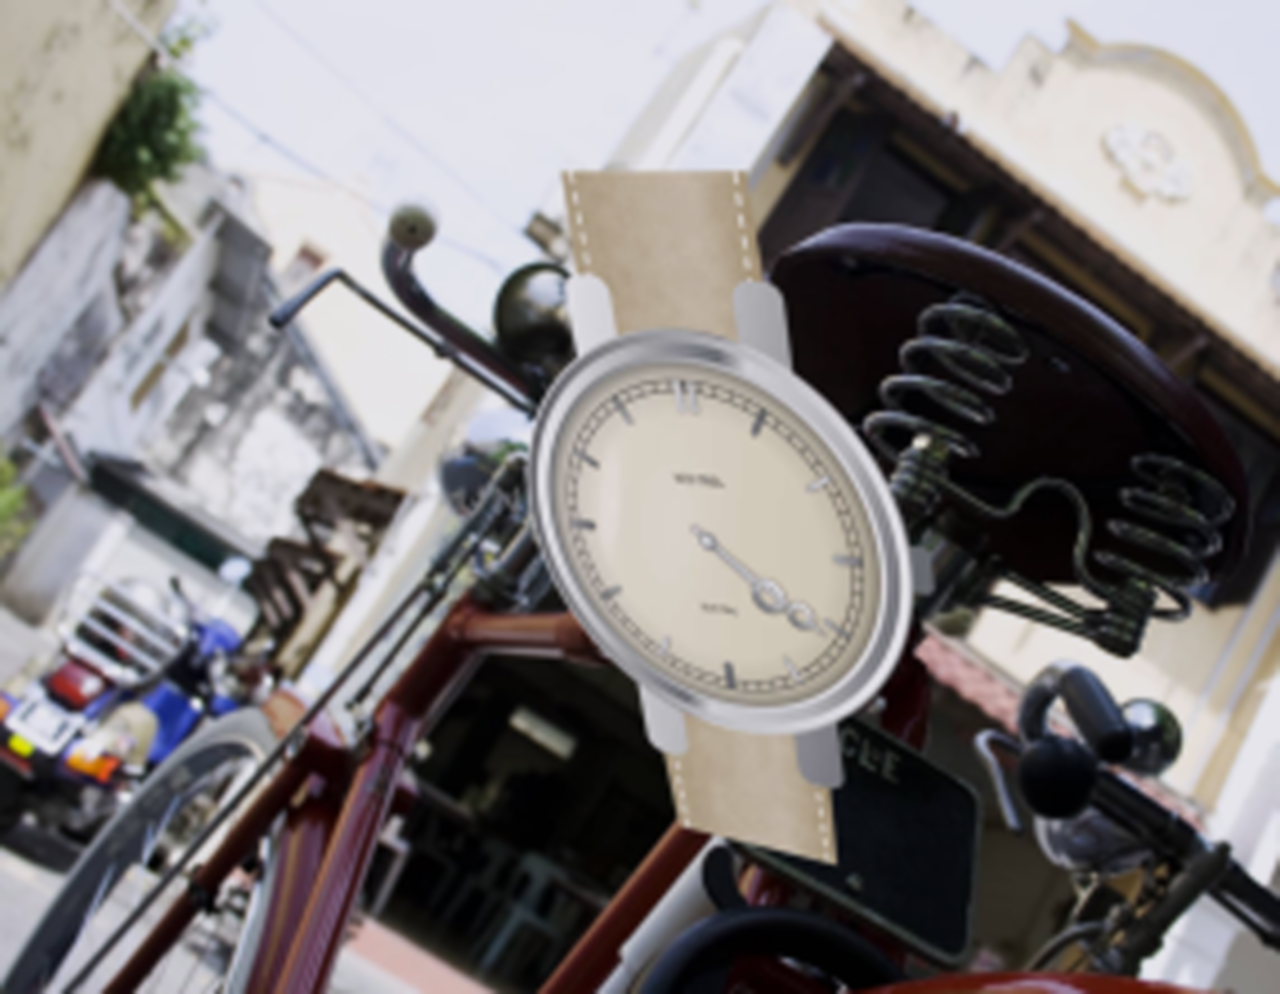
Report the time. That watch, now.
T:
4:21
